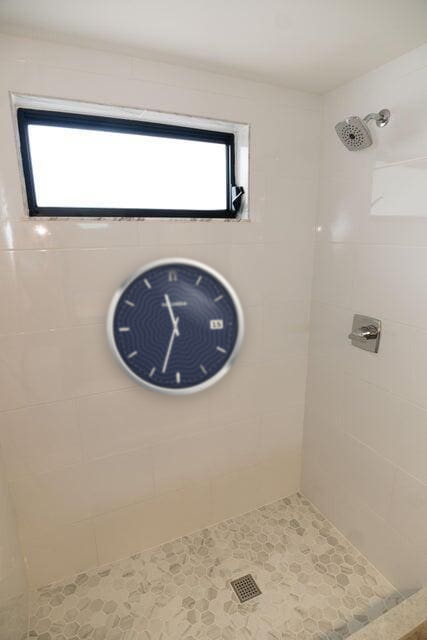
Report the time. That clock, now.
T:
11:33
